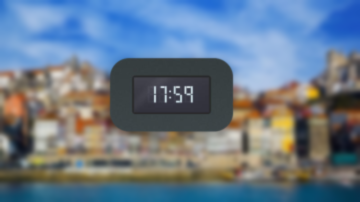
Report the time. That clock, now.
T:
17:59
